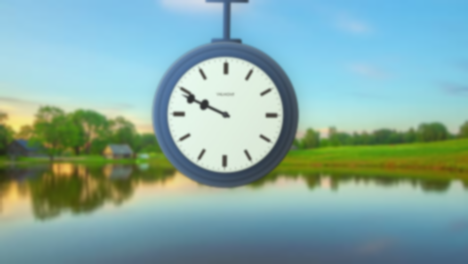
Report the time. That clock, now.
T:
9:49
